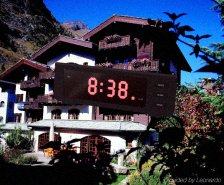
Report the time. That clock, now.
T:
8:38
